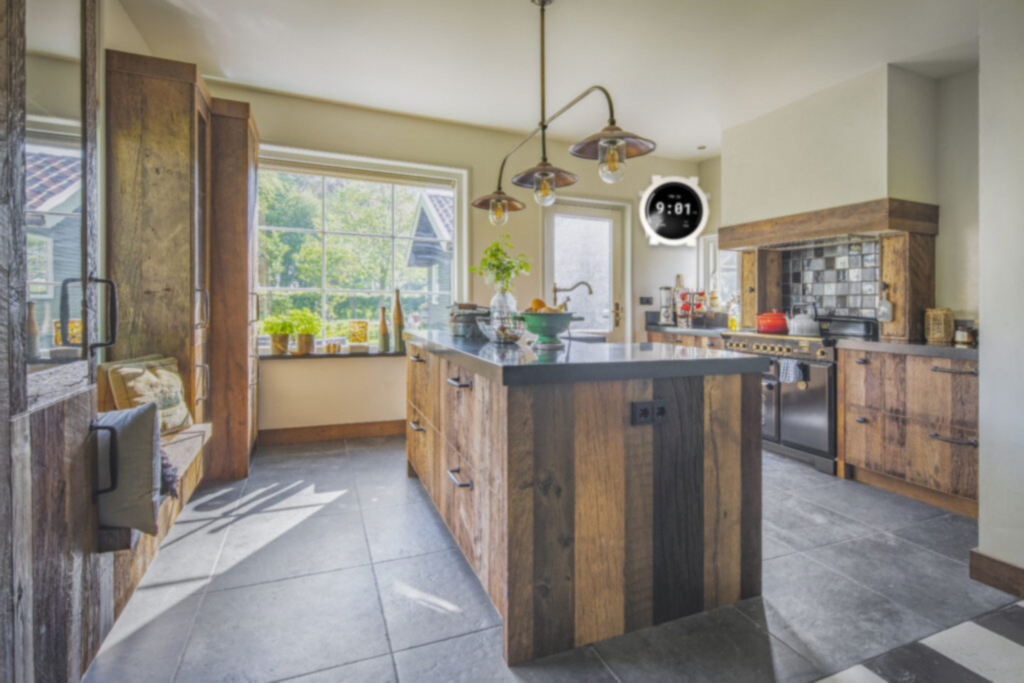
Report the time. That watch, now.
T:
9:01
